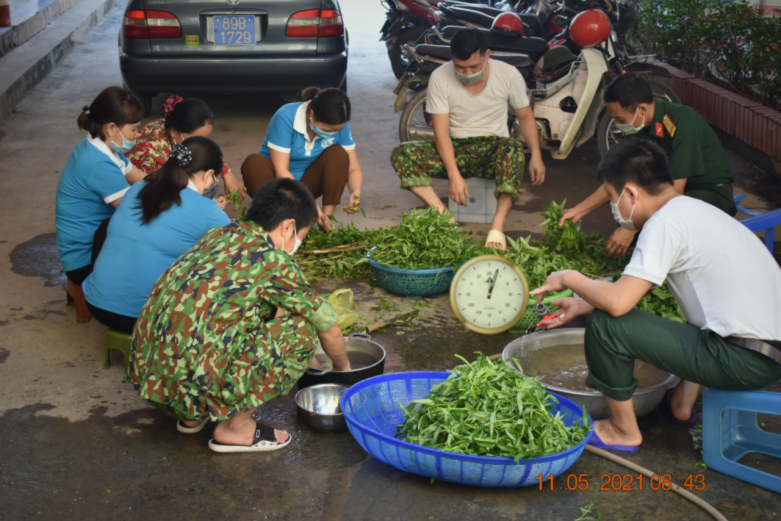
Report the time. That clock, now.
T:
12:03
